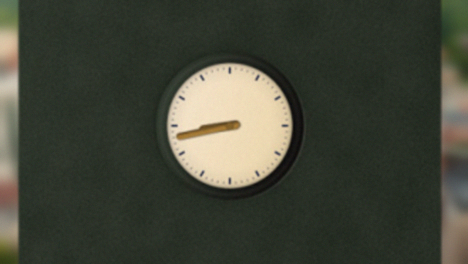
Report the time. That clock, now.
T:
8:43
